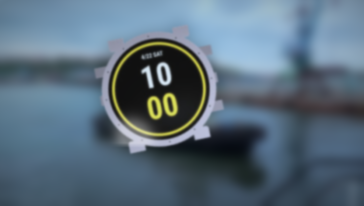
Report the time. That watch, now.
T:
10:00
